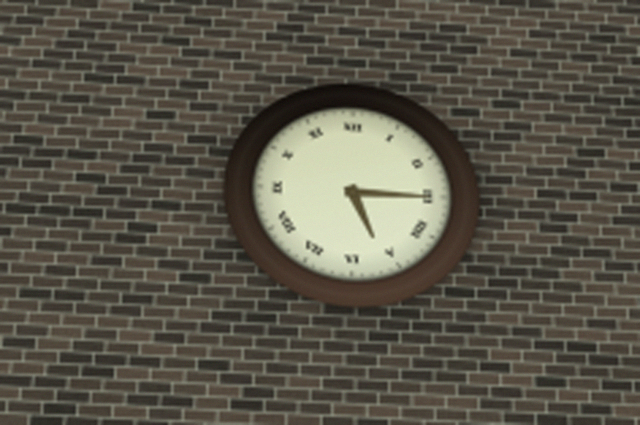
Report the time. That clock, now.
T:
5:15
